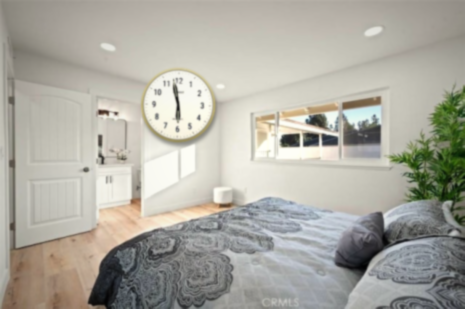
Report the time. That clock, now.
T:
5:58
